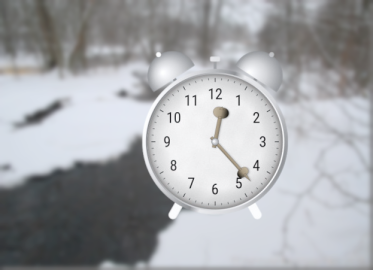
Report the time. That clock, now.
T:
12:23
